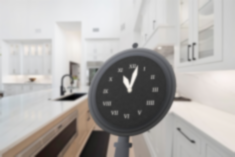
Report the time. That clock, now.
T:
11:02
